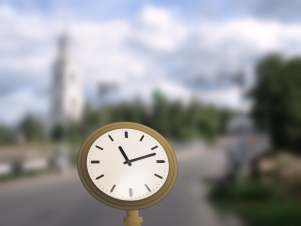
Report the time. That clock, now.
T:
11:12
